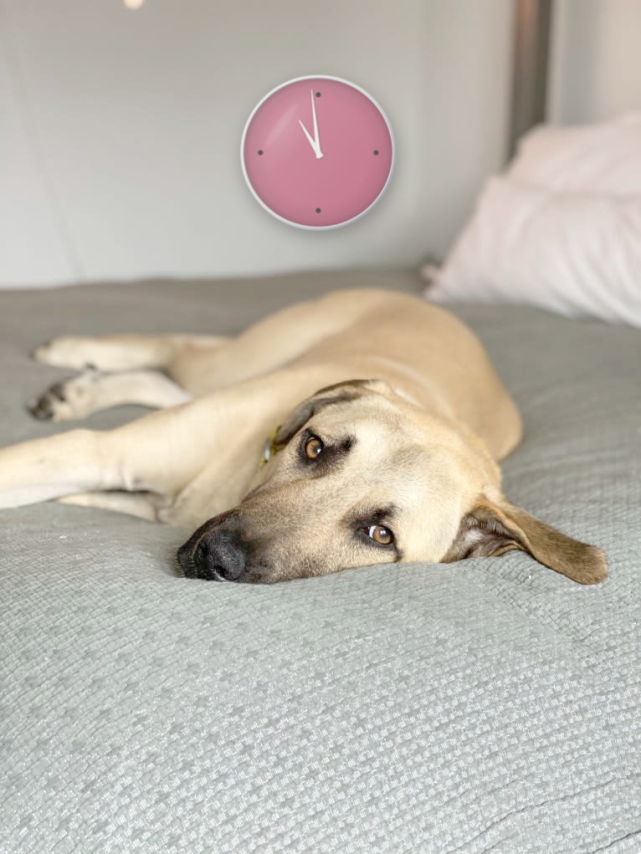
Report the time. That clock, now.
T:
10:59
